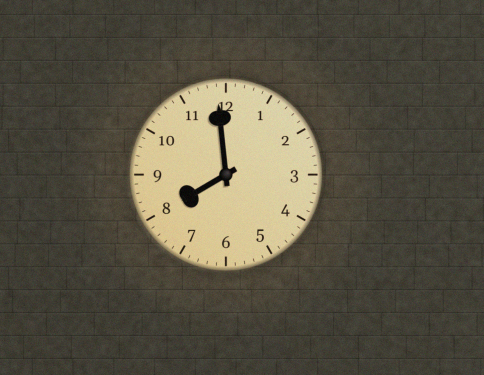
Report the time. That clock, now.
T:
7:59
